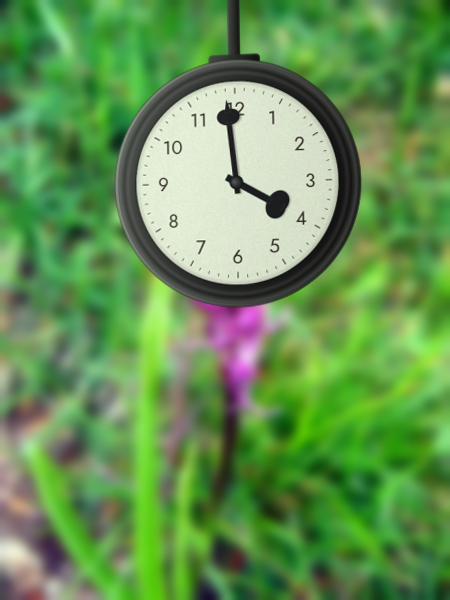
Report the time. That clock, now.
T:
3:59
